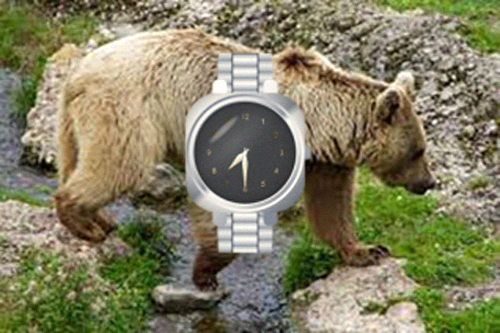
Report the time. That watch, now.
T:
7:30
